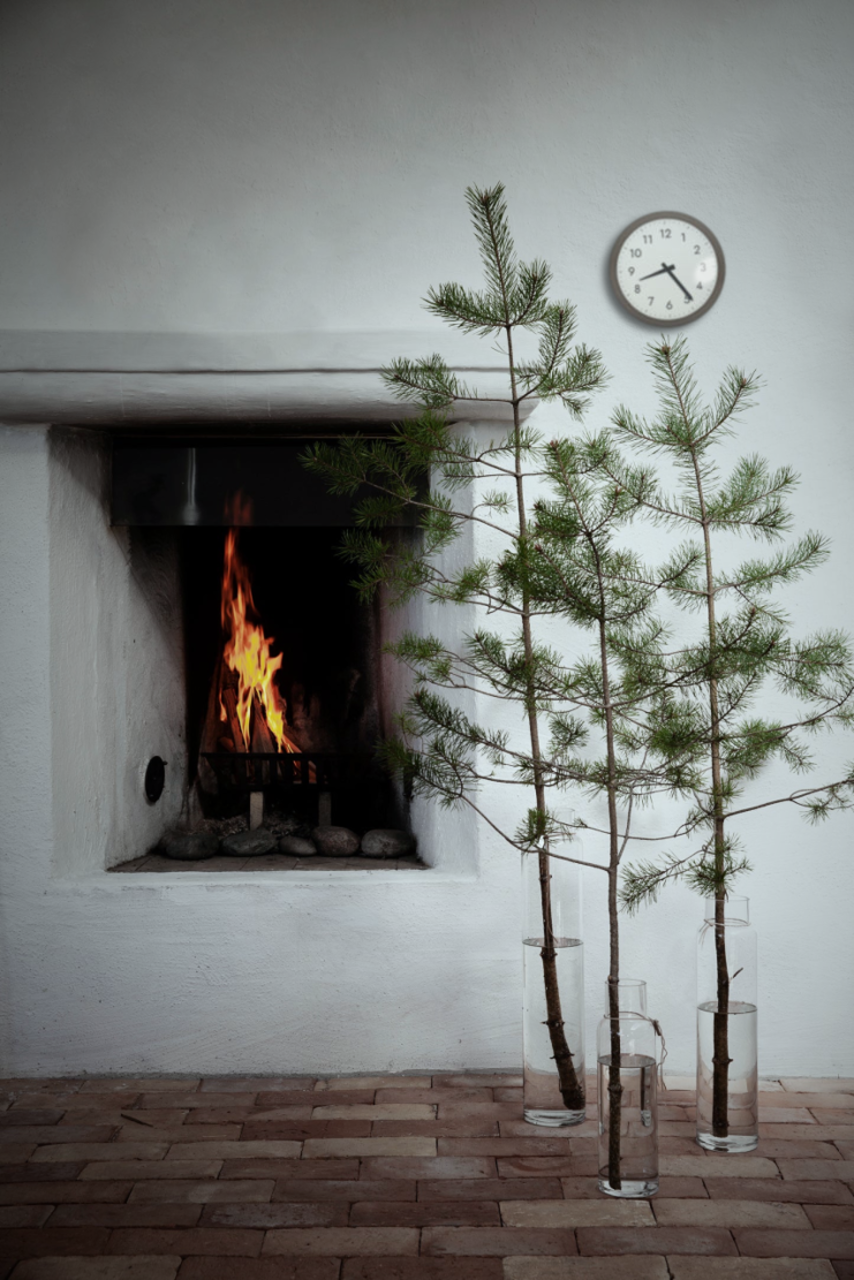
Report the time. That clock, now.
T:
8:24
